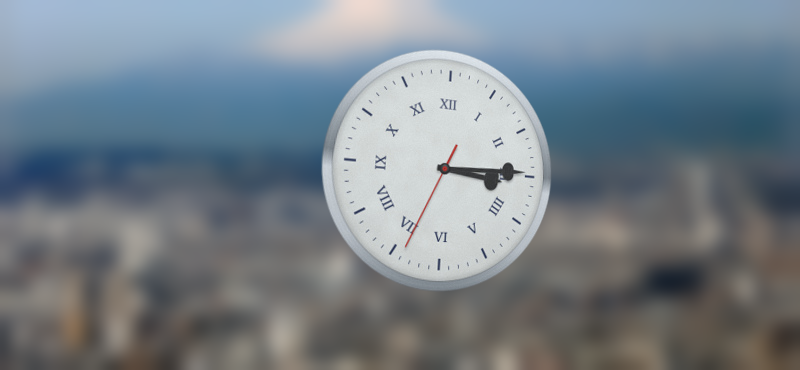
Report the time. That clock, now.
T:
3:14:34
